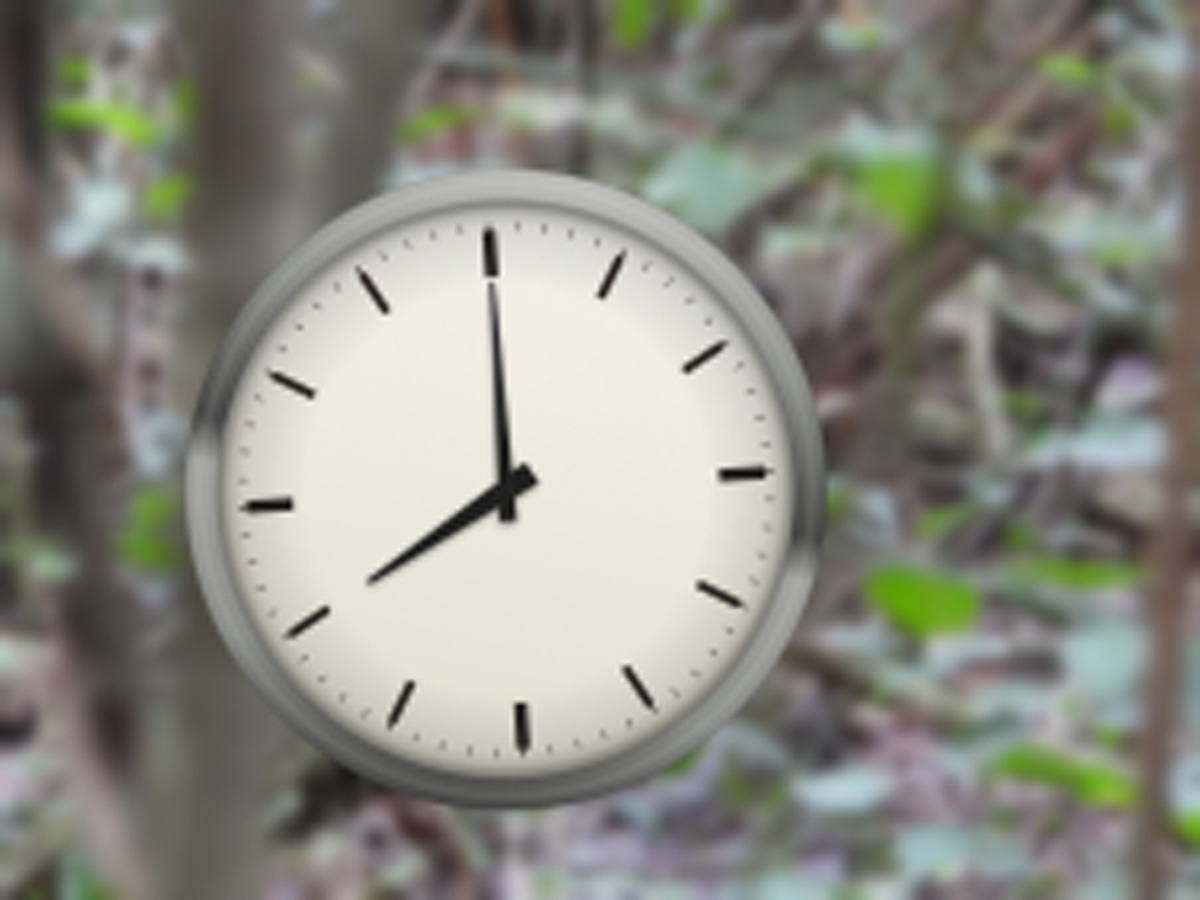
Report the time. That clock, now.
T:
8:00
